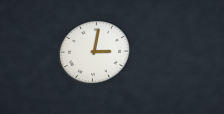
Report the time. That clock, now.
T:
3:01
